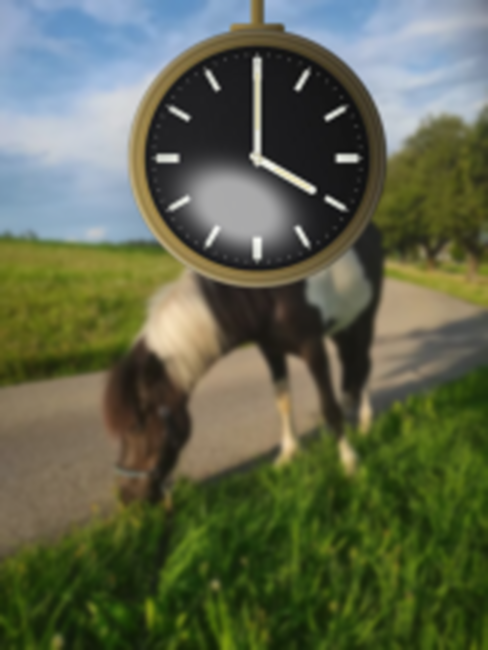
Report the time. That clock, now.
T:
4:00
